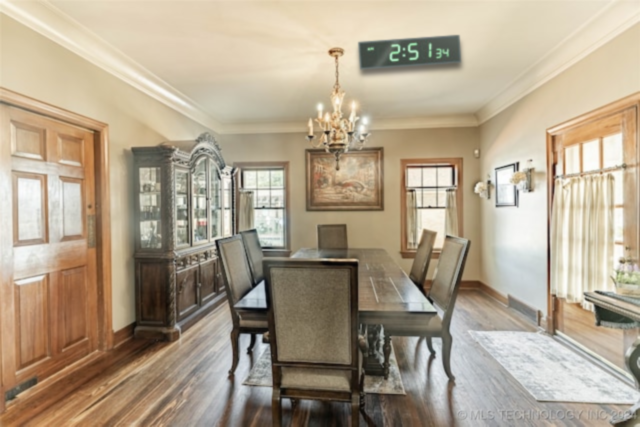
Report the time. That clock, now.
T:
2:51
